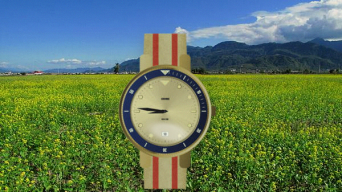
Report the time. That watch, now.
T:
8:46
